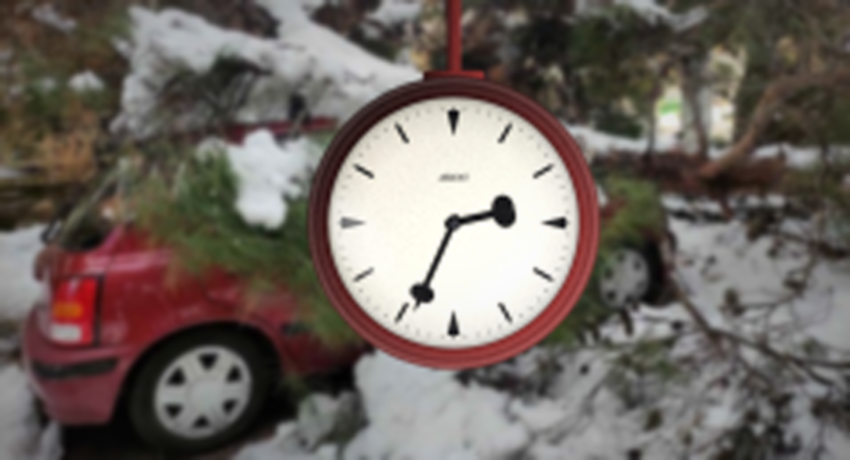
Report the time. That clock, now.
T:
2:34
